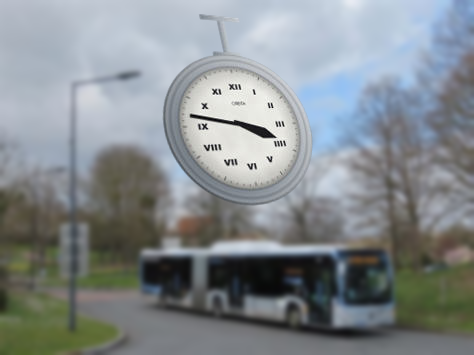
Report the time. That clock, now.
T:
3:47
